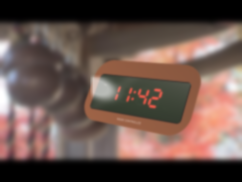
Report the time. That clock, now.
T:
11:42
